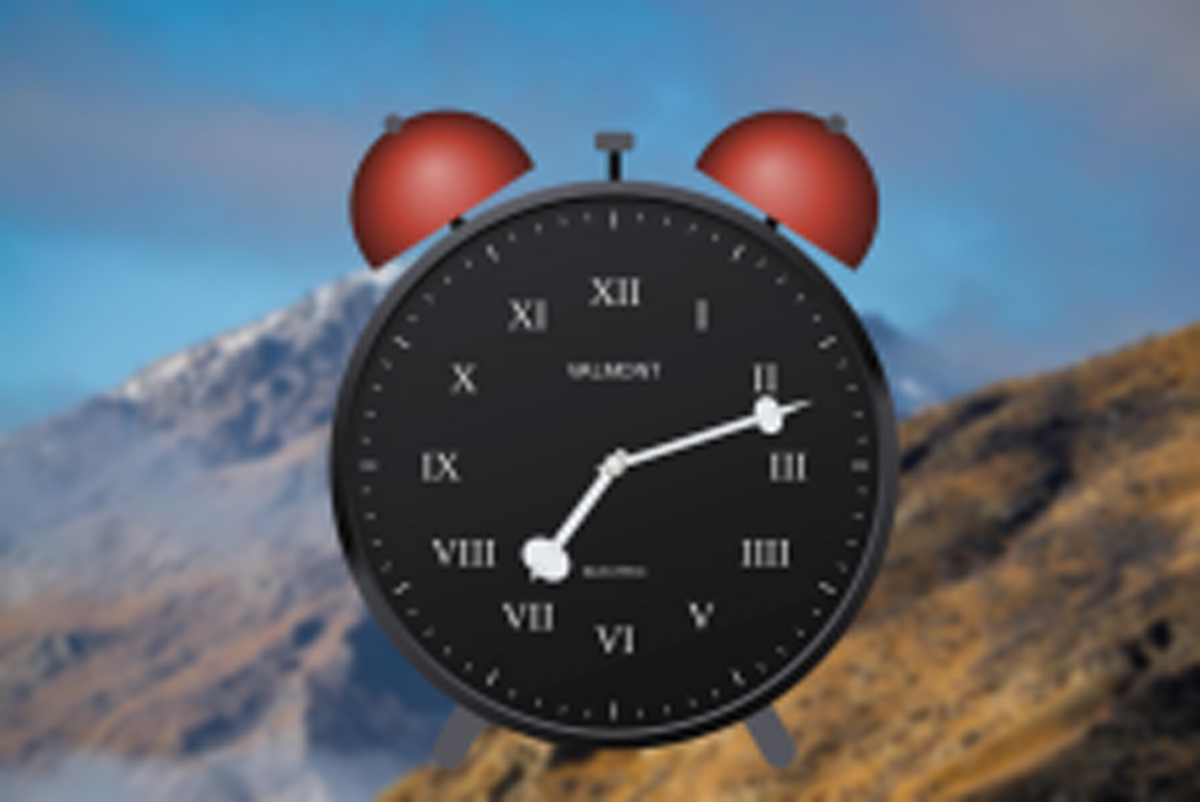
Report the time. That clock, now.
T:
7:12
